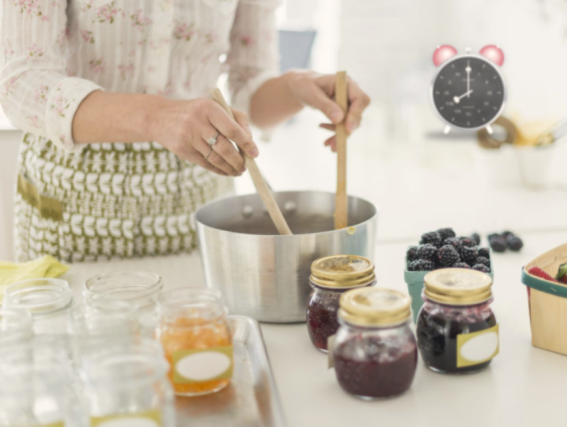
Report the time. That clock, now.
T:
8:00
